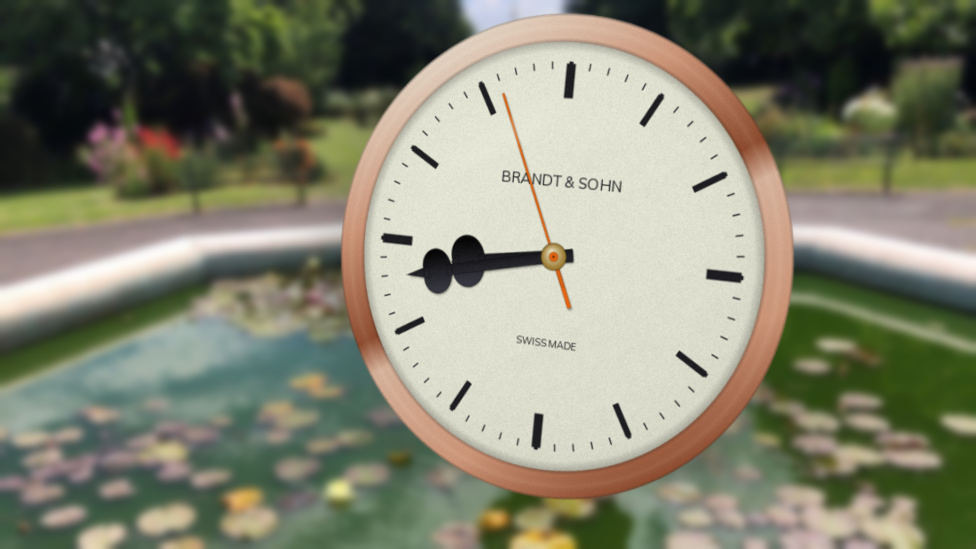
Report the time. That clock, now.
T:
8:42:56
